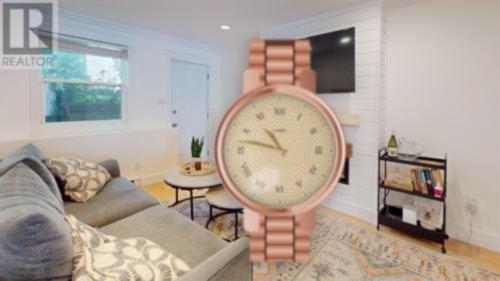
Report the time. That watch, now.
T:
10:47
